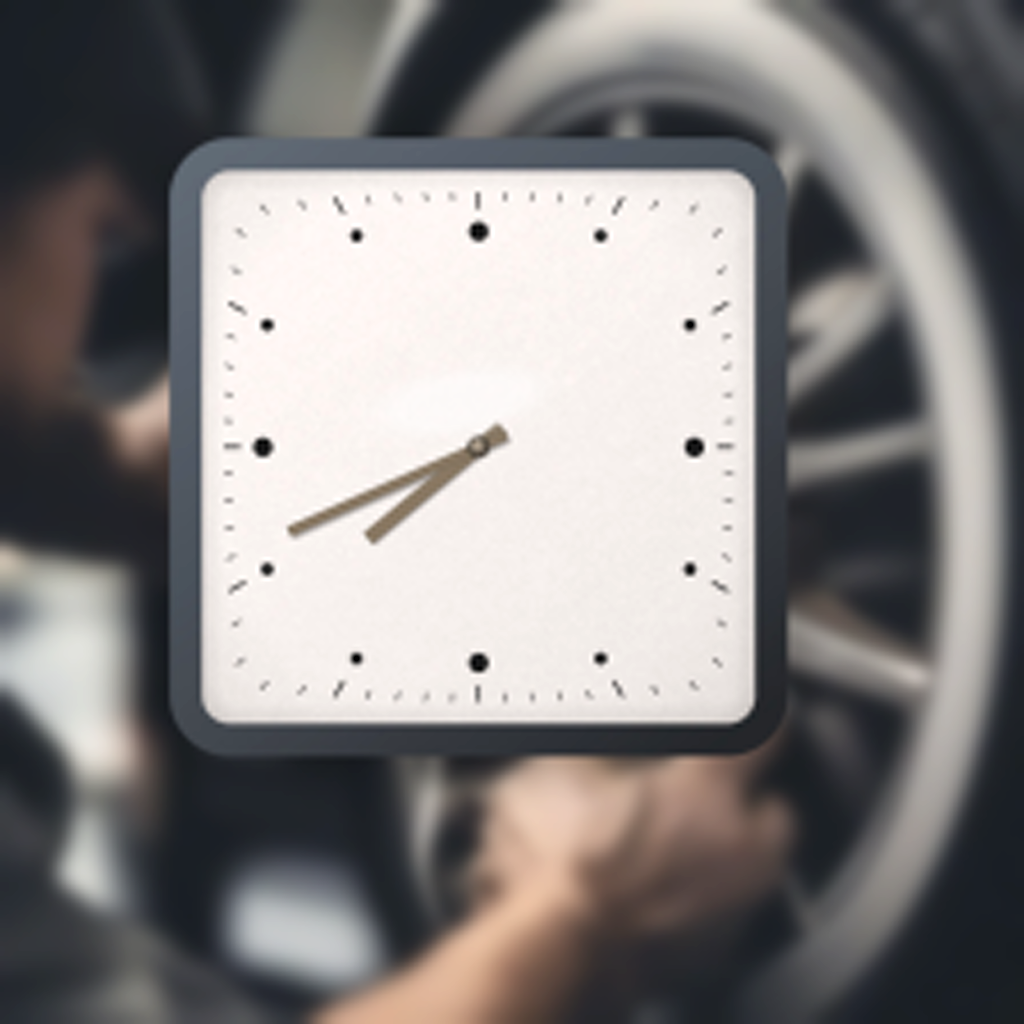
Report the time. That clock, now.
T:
7:41
